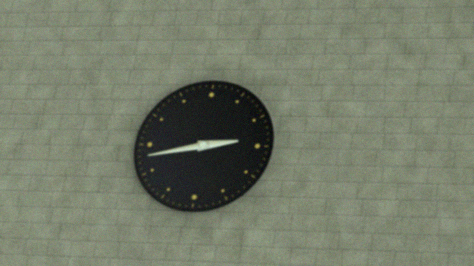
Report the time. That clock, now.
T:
2:43
